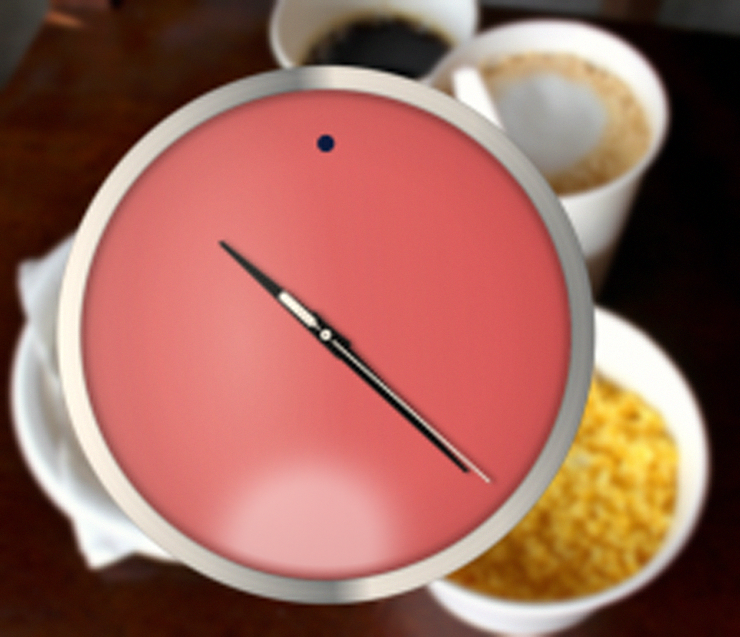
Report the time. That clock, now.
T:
10:22:22
